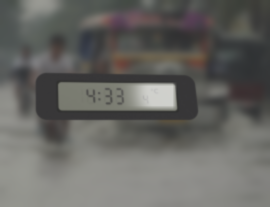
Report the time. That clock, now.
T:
4:33
